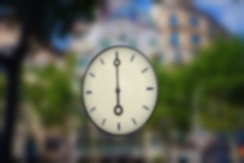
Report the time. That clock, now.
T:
6:00
